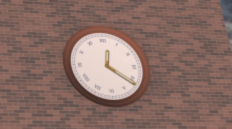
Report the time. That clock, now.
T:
12:21
